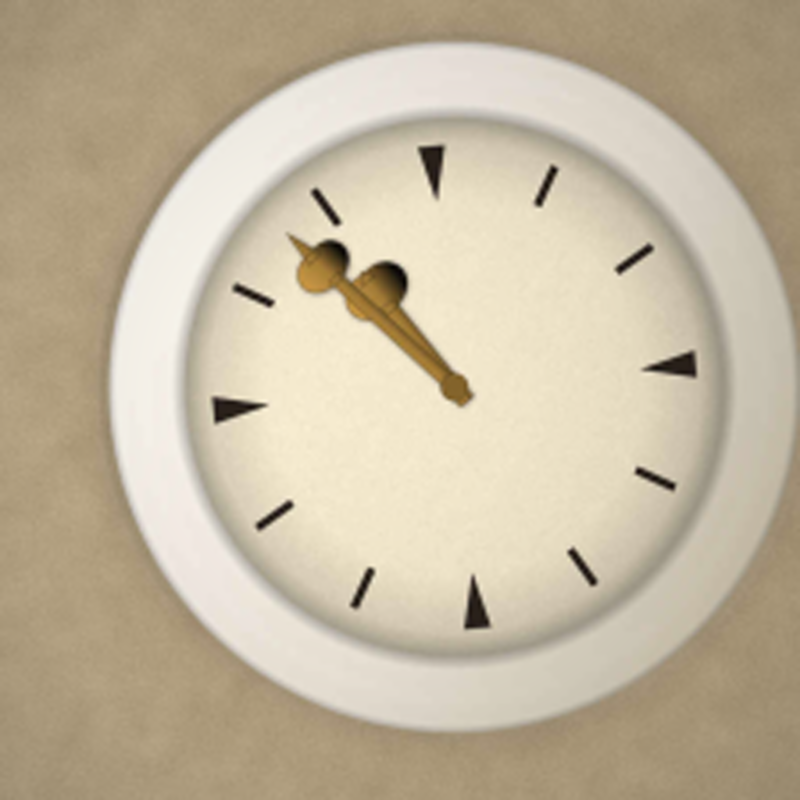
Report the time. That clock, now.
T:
10:53
